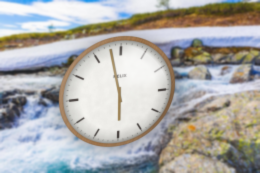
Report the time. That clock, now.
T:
5:58
